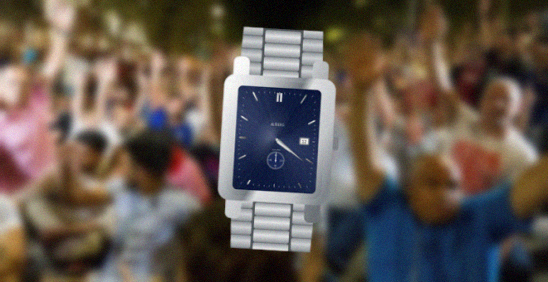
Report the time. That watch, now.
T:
4:21
